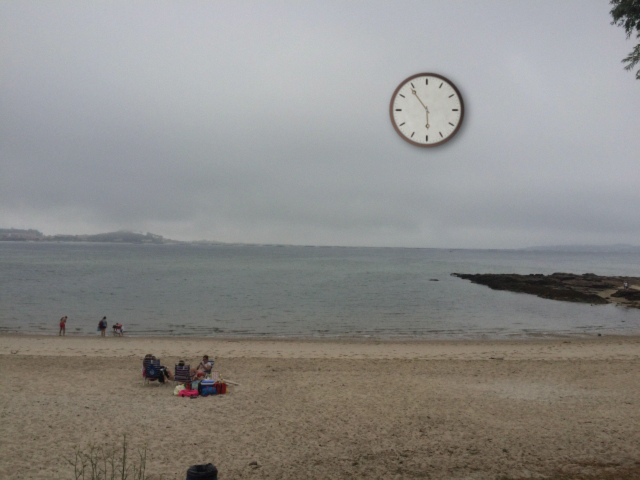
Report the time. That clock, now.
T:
5:54
